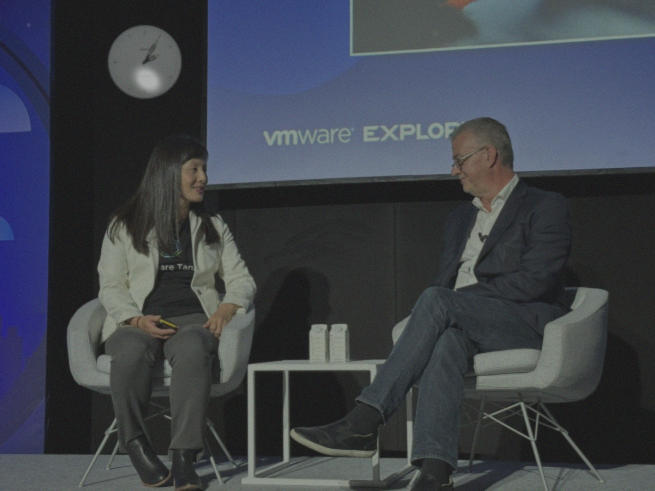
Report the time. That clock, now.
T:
2:05
